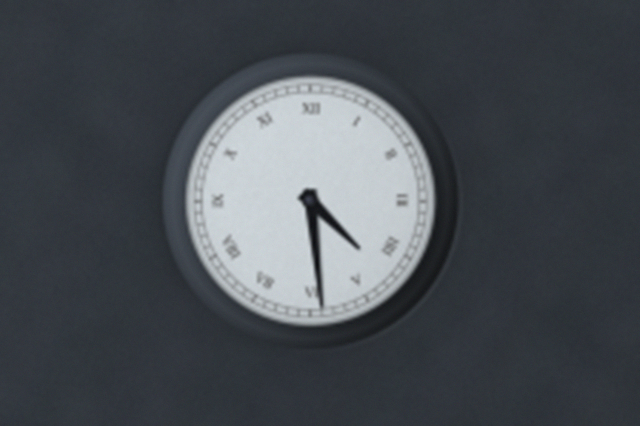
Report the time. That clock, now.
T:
4:29
